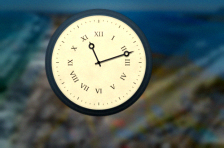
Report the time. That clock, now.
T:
11:12
